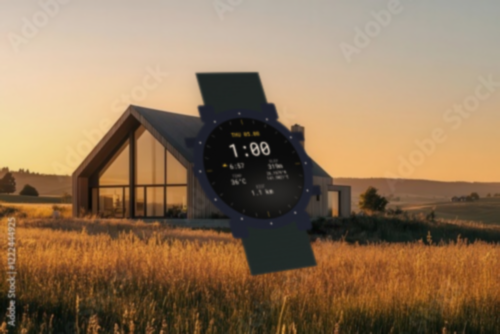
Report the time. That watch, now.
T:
1:00
